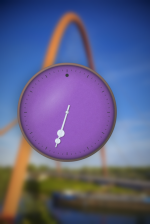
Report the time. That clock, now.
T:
6:33
